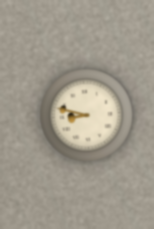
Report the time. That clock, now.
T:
8:48
